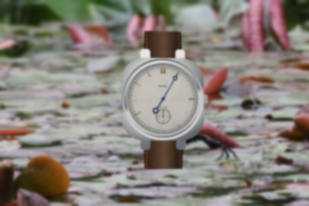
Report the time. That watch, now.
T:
7:05
